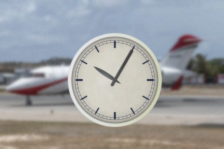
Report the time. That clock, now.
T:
10:05
